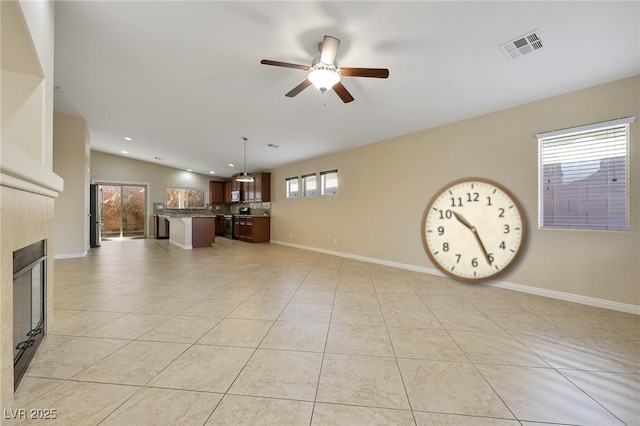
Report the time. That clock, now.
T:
10:26
